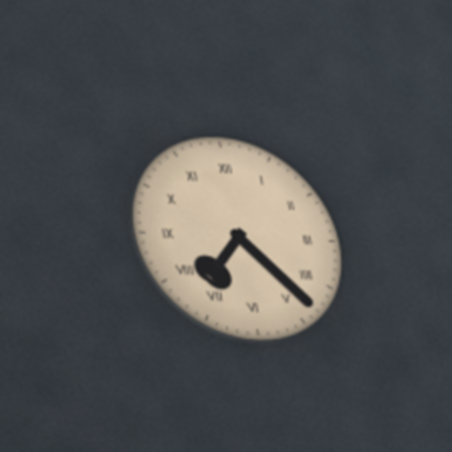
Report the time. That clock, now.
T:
7:23
